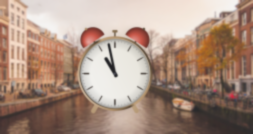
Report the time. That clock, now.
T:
10:58
